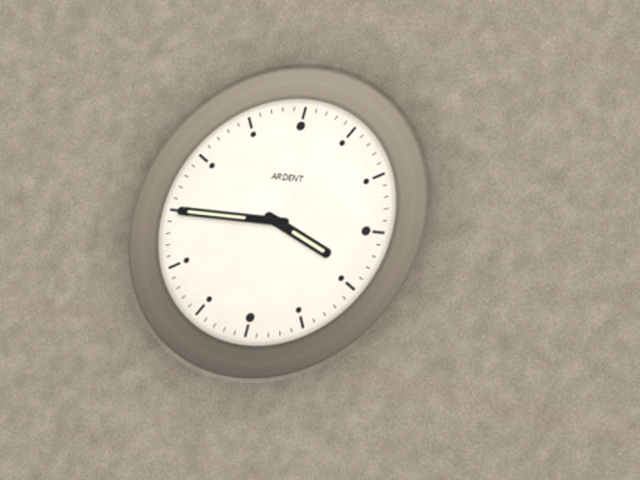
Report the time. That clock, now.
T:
3:45
